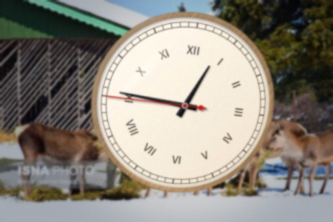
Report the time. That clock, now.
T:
12:45:45
